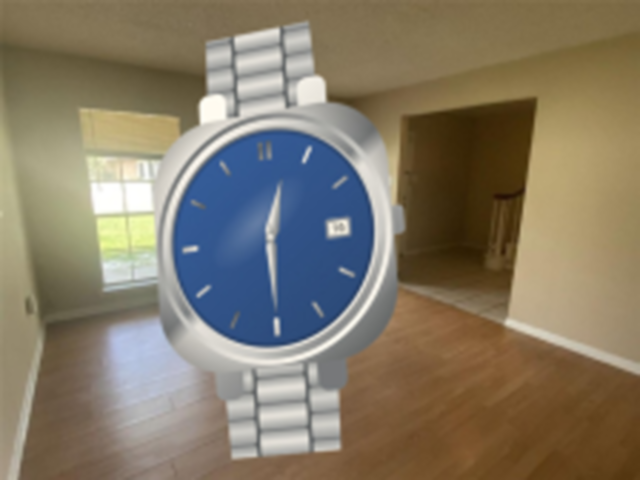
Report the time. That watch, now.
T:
12:30
